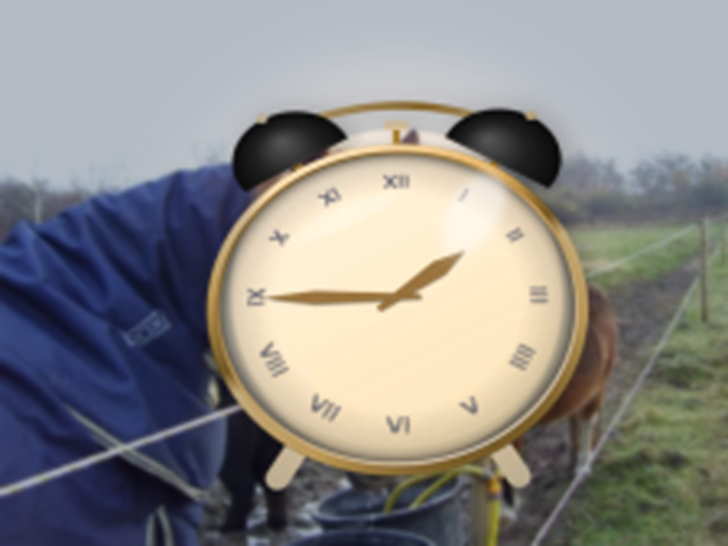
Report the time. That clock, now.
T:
1:45
